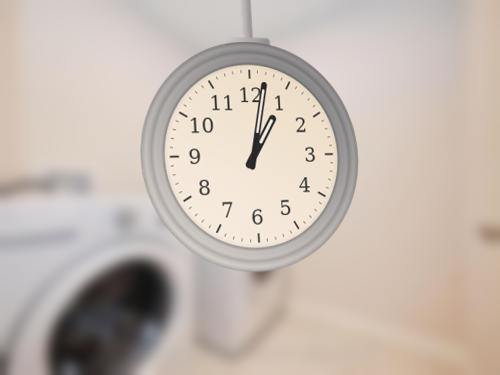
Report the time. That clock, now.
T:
1:02
